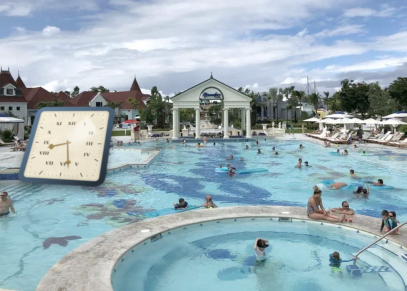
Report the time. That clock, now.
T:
8:28
